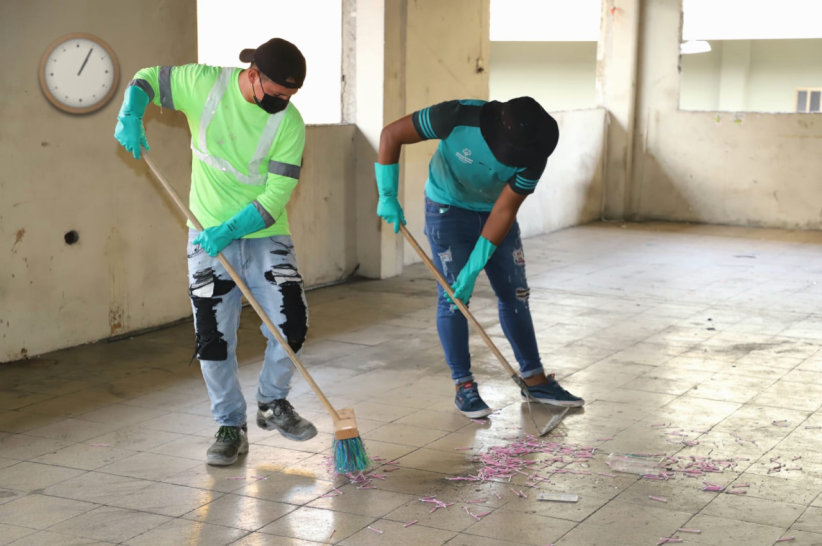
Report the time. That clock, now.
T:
1:05
